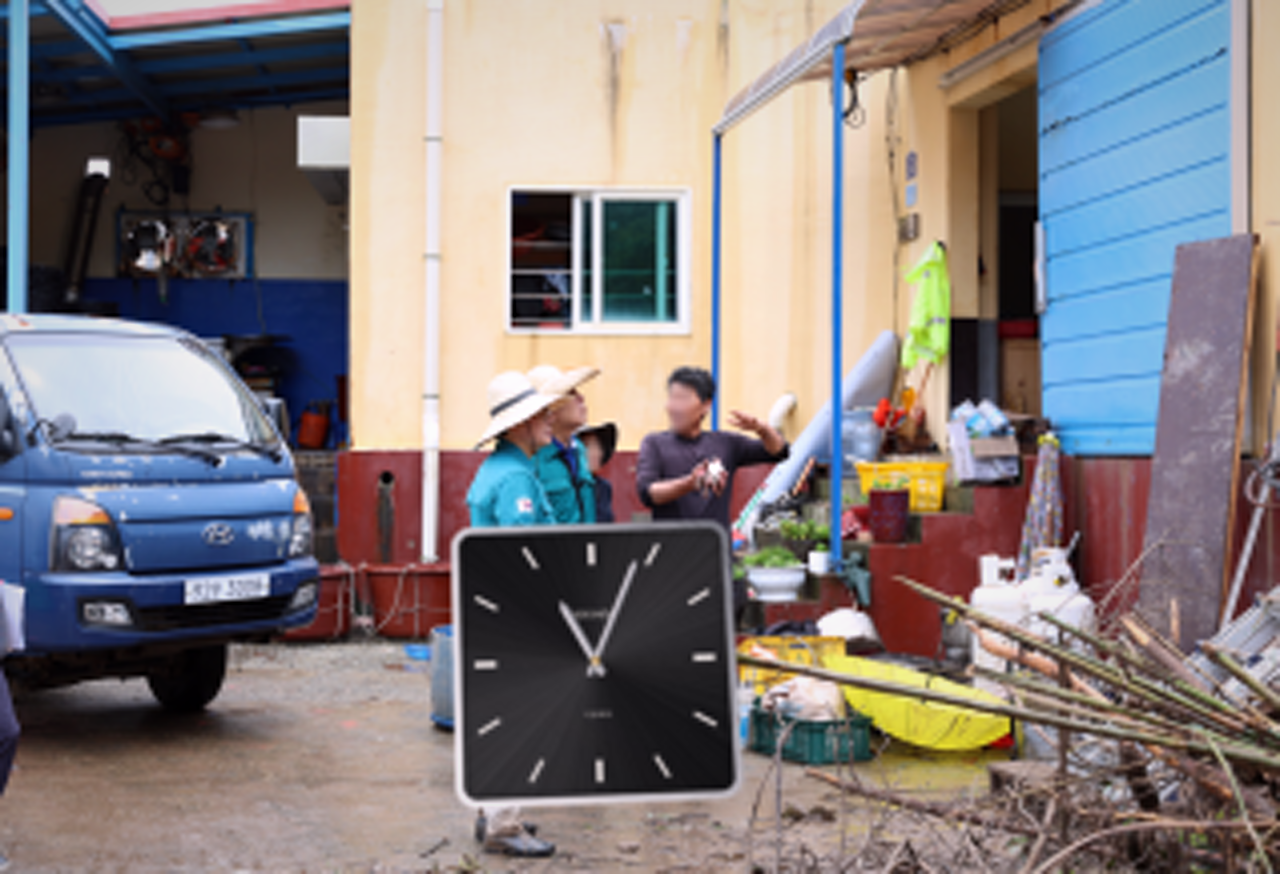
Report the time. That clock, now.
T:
11:04
